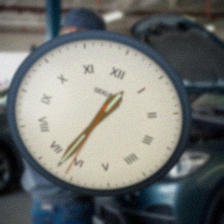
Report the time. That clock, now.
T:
12:32:31
